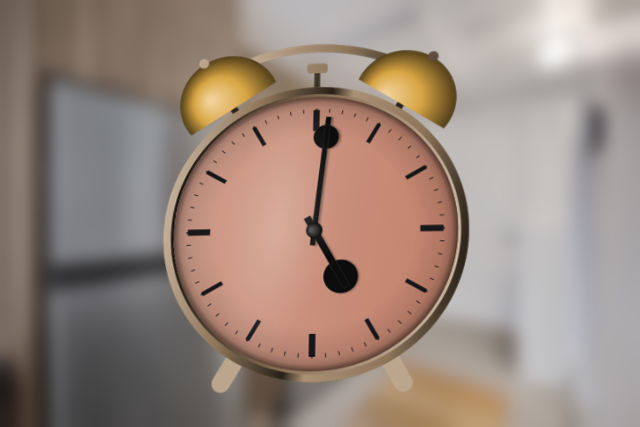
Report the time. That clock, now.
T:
5:01
